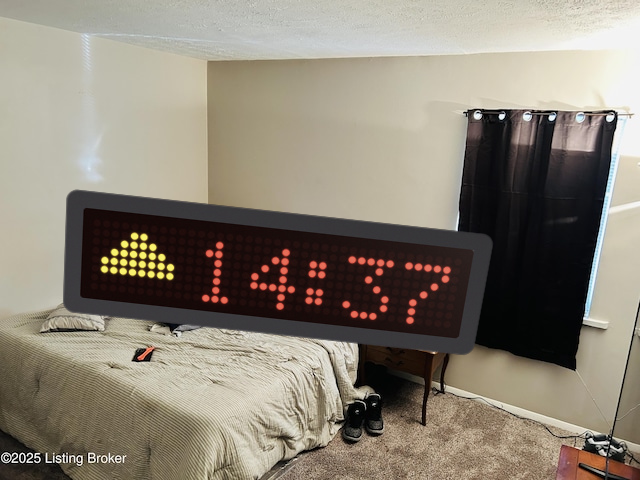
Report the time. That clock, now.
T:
14:37
